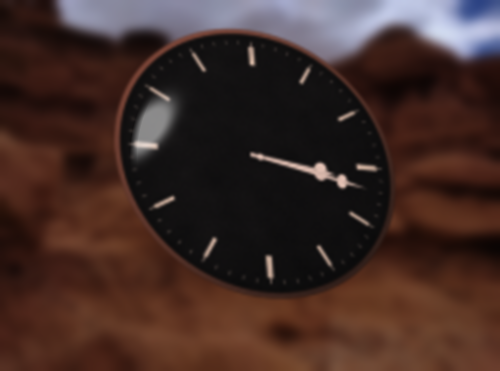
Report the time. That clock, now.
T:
3:17
